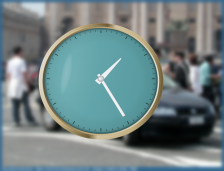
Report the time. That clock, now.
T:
1:25
